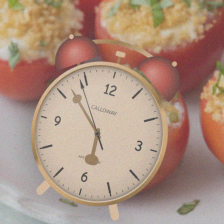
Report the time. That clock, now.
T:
5:51:54
